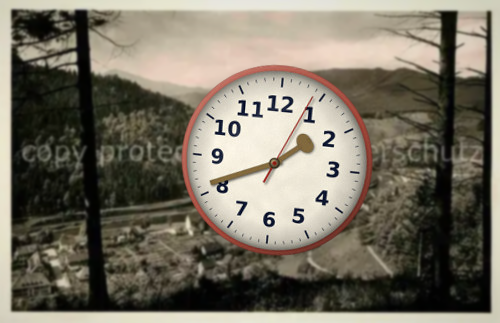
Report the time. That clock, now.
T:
1:41:04
